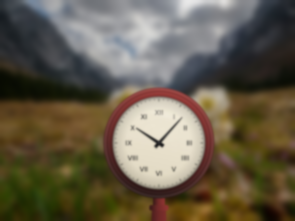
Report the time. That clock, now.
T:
10:07
